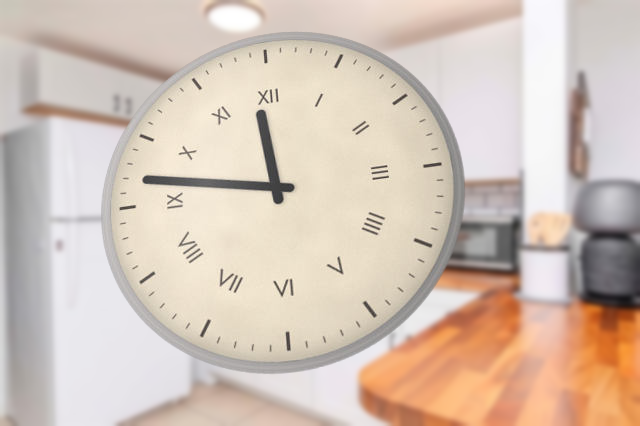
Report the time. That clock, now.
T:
11:47
